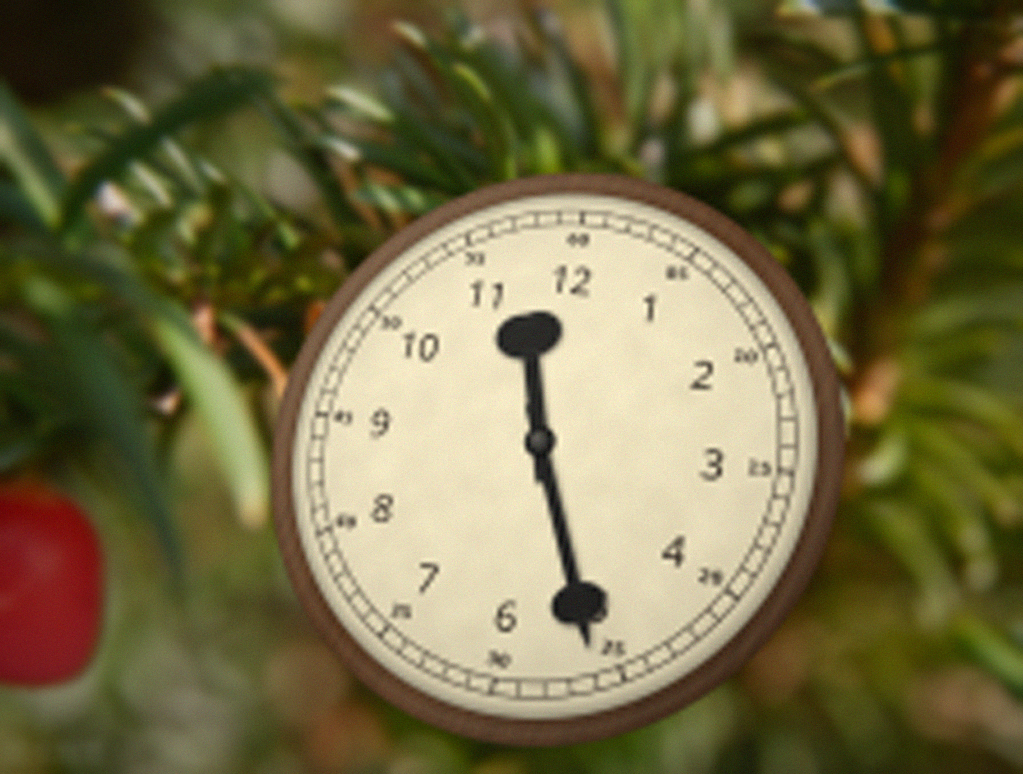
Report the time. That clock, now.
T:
11:26
